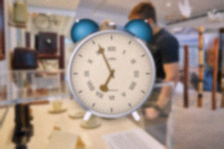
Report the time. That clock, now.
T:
6:56
